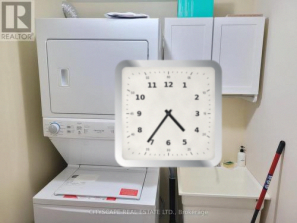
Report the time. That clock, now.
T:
4:36
